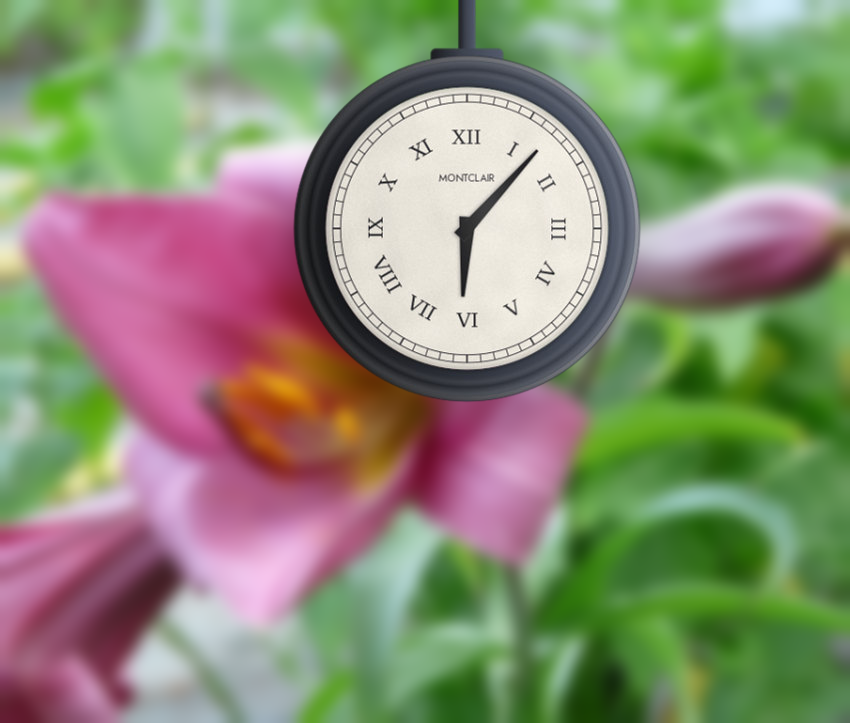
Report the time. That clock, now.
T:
6:07
